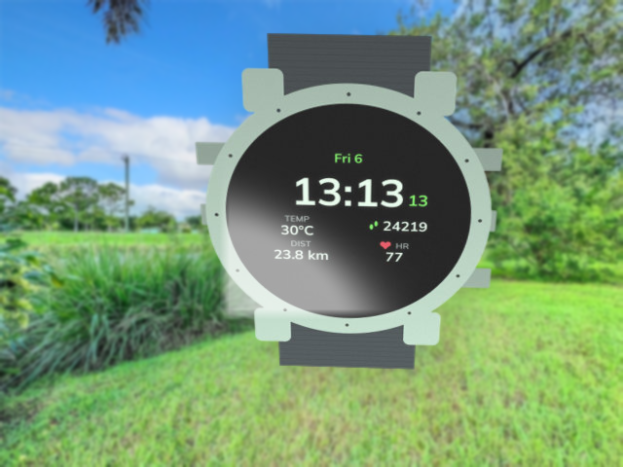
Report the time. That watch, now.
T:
13:13:13
